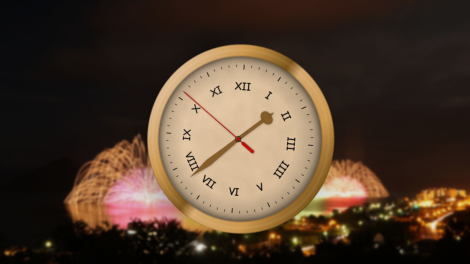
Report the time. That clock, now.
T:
1:37:51
